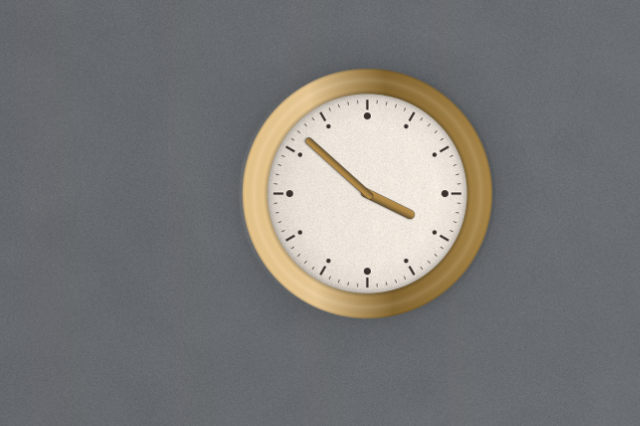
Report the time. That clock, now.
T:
3:52
